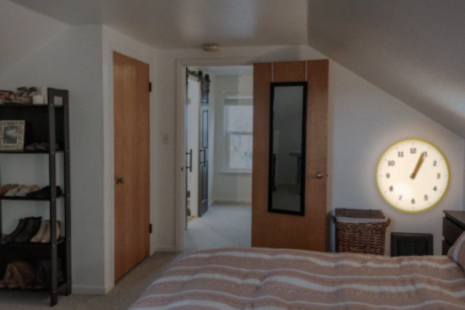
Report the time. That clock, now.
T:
1:04
